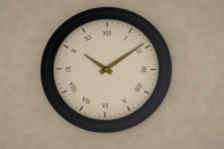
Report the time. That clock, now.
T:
10:09
